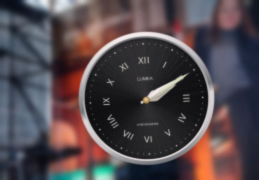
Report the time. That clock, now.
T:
2:10
